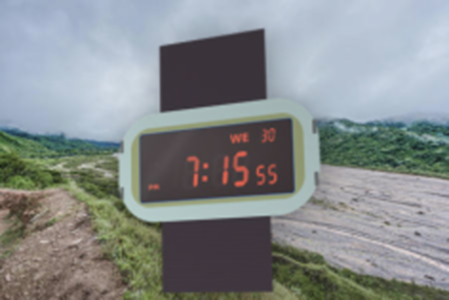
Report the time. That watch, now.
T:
7:15:55
